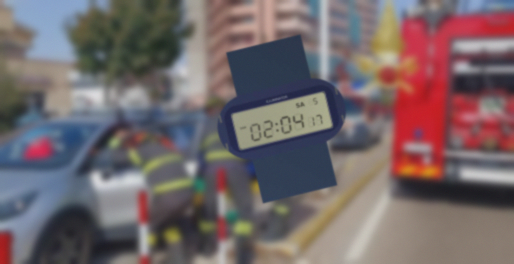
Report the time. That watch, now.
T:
2:04:17
